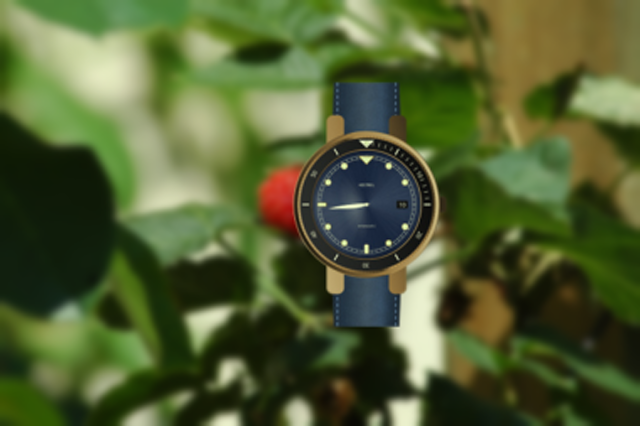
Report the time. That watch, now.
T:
8:44
